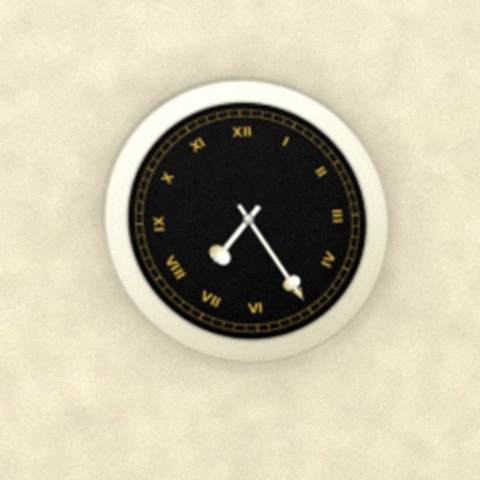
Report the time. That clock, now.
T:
7:25
